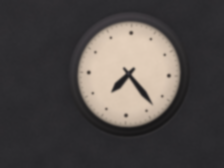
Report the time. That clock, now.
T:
7:23
